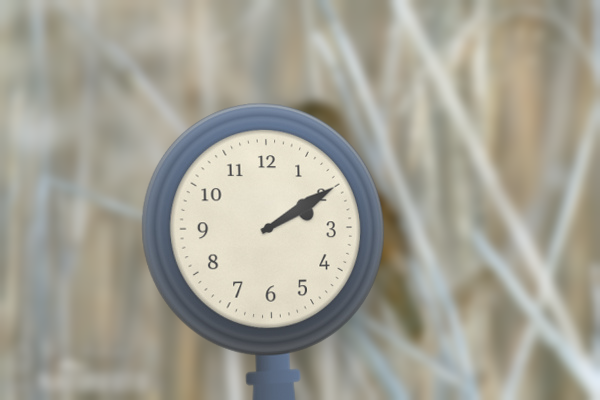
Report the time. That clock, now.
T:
2:10
